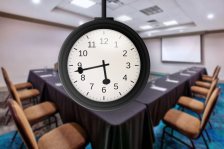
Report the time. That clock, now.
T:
5:43
